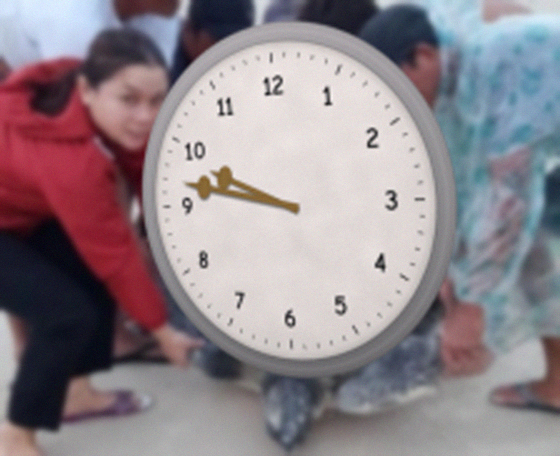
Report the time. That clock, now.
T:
9:47
